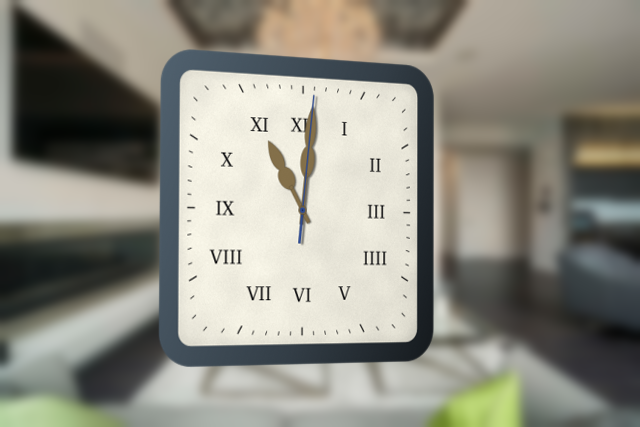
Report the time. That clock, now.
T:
11:01:01
